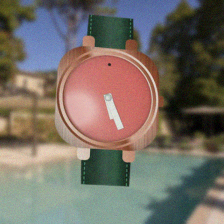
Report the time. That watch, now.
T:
5:26
